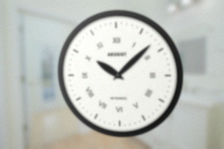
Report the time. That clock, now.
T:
10:08
